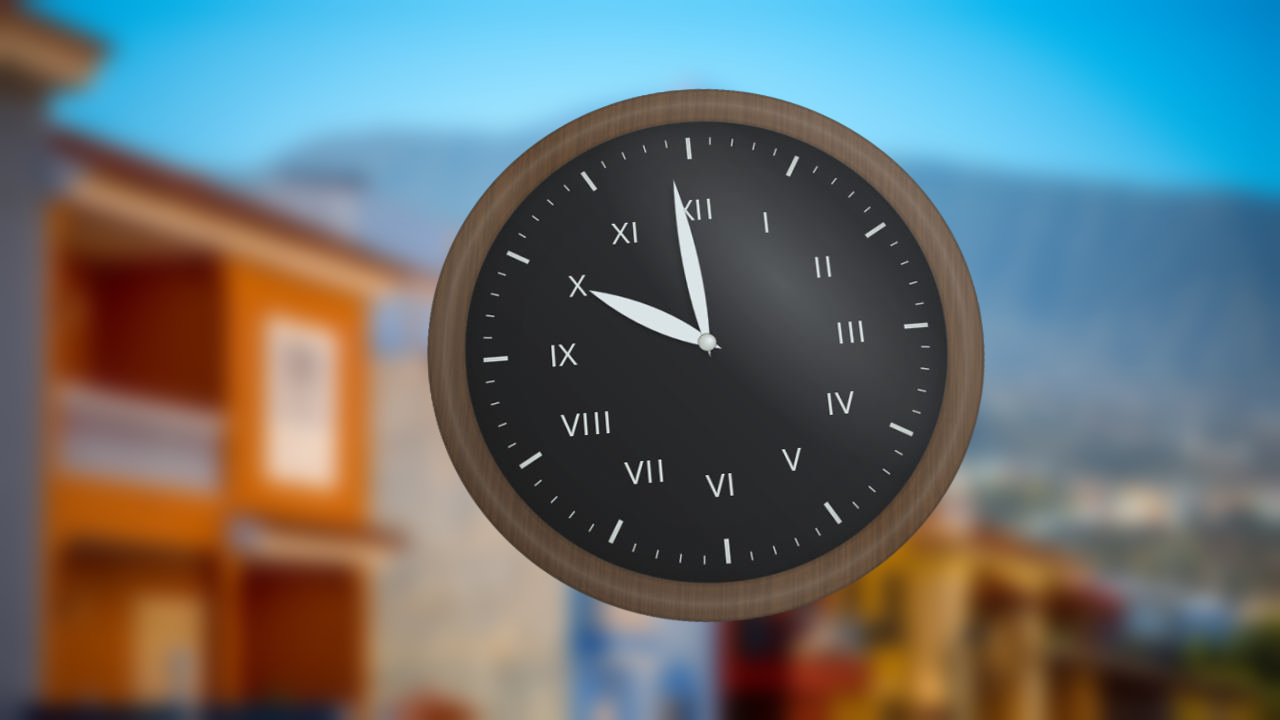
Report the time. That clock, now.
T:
9:59
